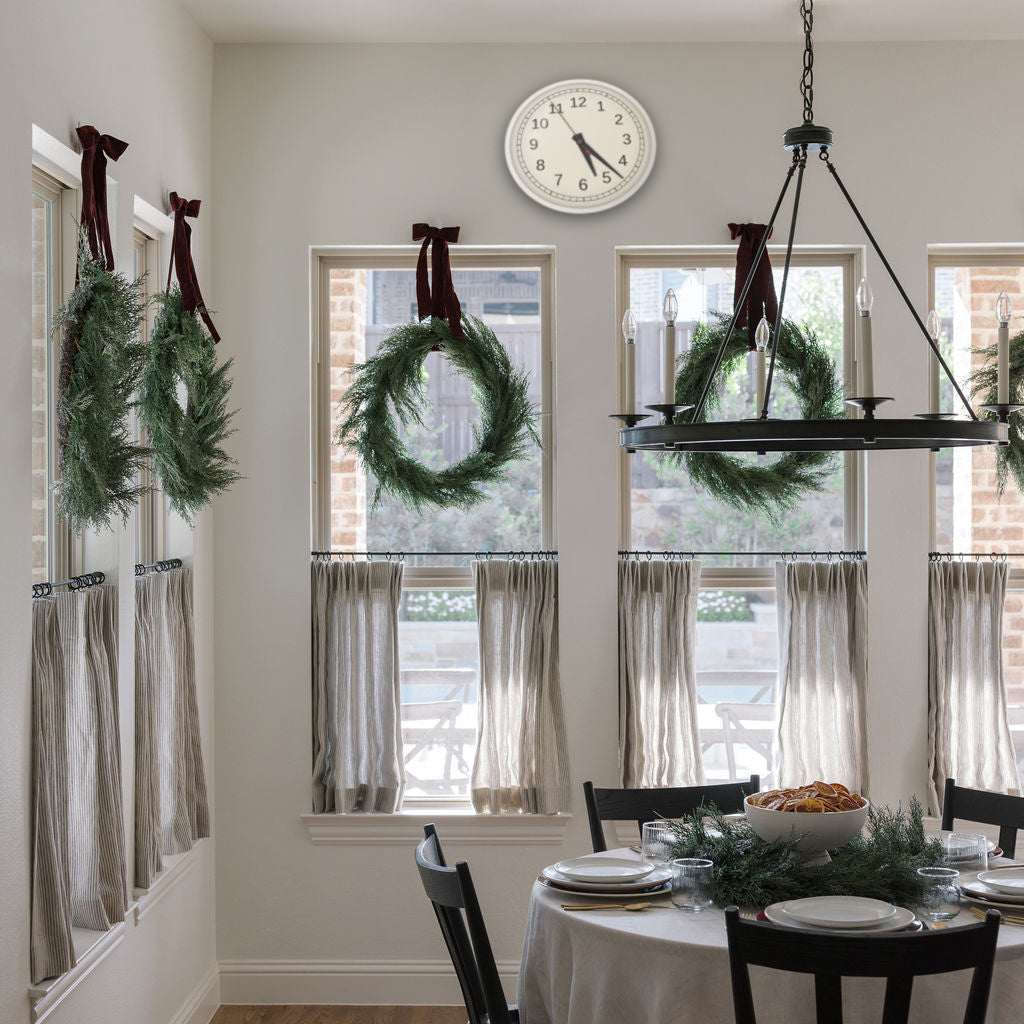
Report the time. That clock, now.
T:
5:22:55
